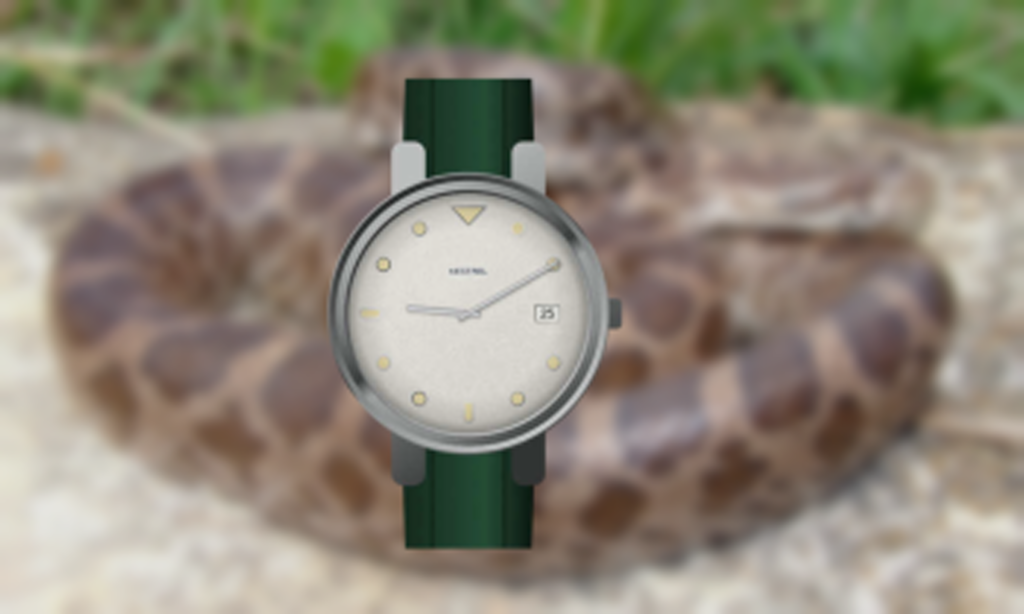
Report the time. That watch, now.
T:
9:10
